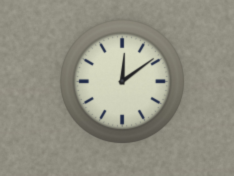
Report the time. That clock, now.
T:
12:09
